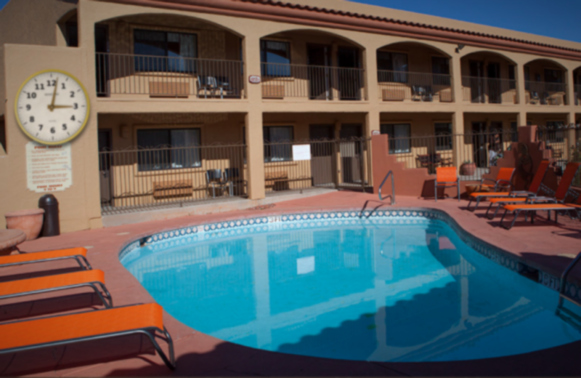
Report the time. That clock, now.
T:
3:02
